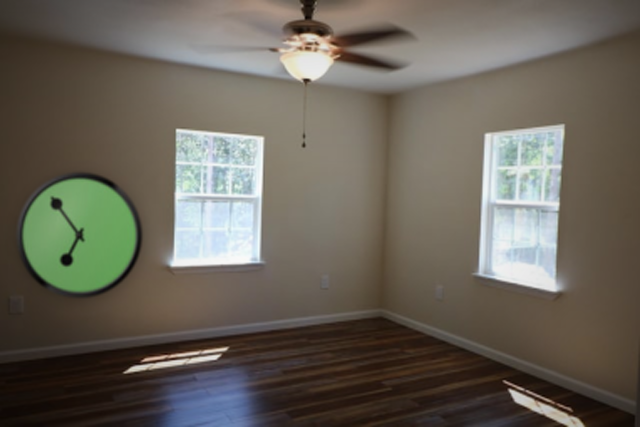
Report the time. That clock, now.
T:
6:54
